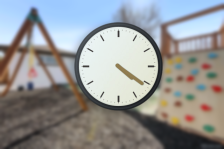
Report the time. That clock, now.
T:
4:21
